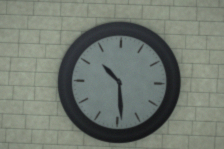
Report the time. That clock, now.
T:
10:29
